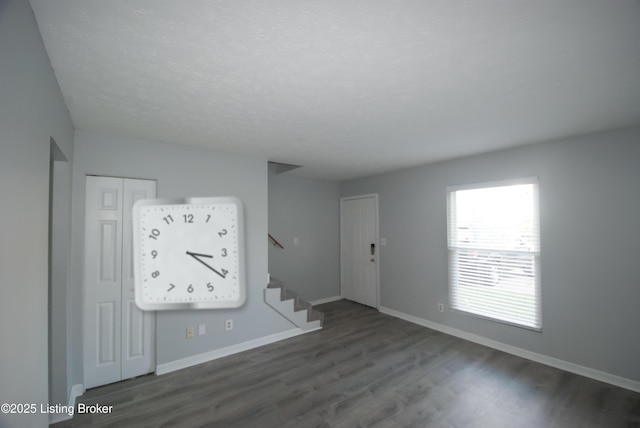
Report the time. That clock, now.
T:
3:21
